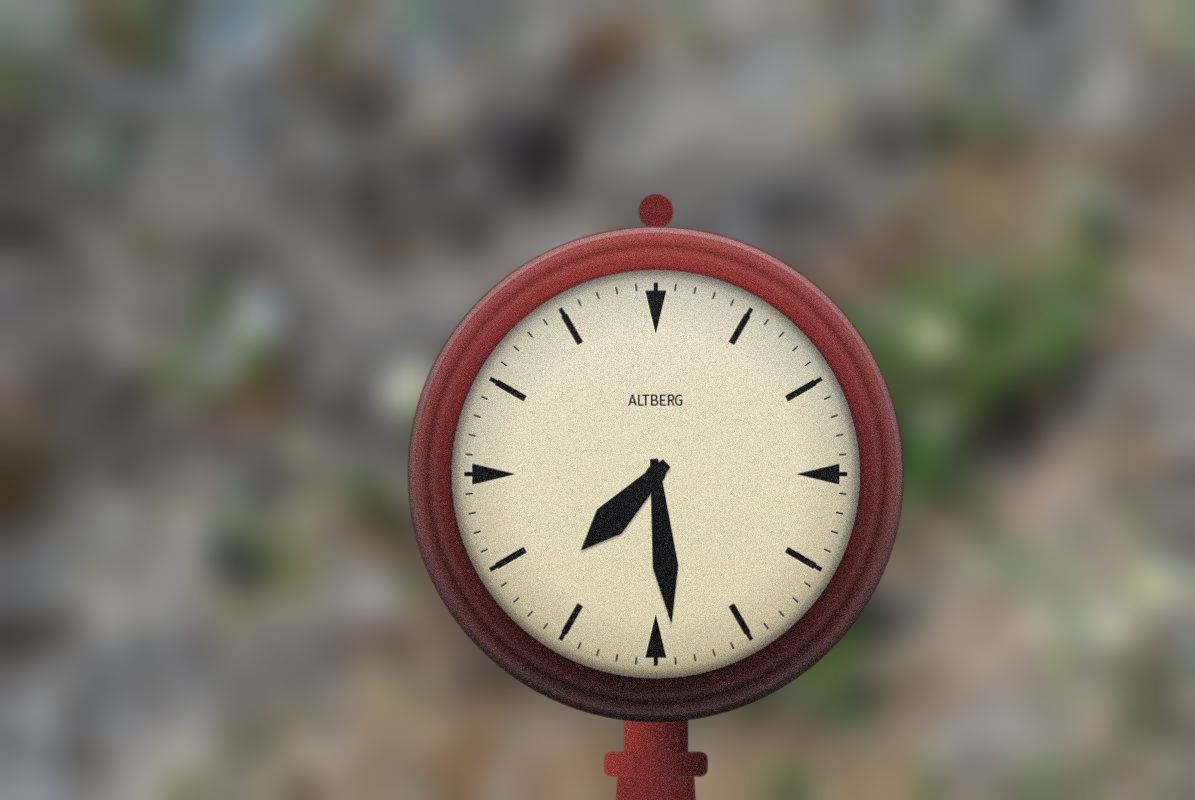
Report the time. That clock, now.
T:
7:29
